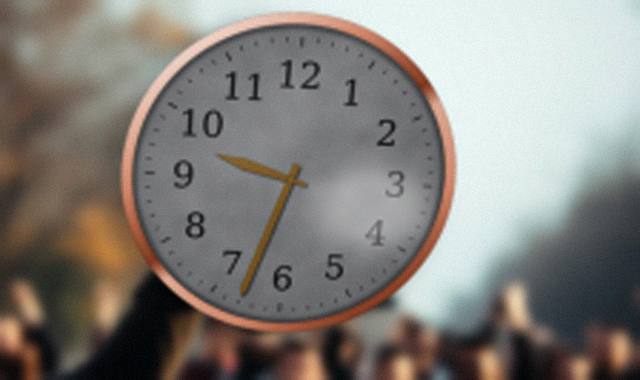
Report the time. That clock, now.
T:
9:33
